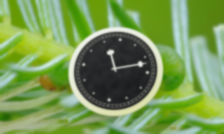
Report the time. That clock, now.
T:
11:12
